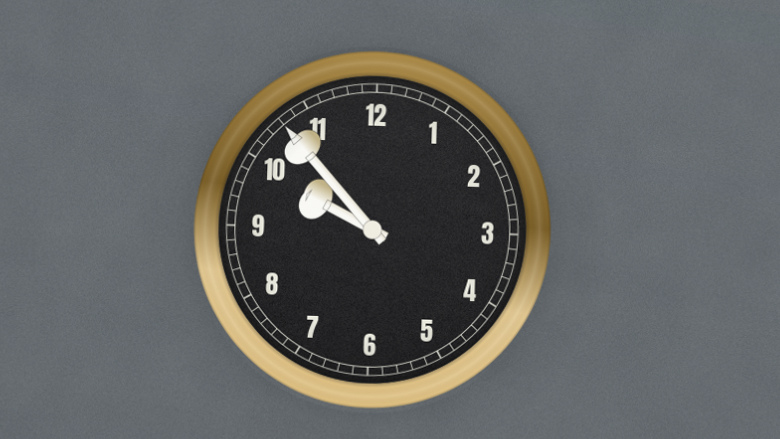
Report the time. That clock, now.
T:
9:53
